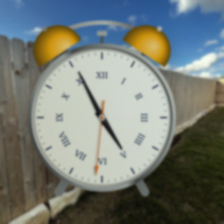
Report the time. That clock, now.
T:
4:55:31
